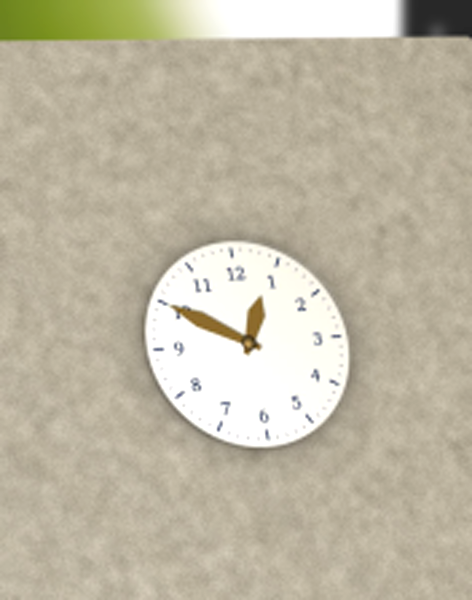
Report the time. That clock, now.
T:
12:50
